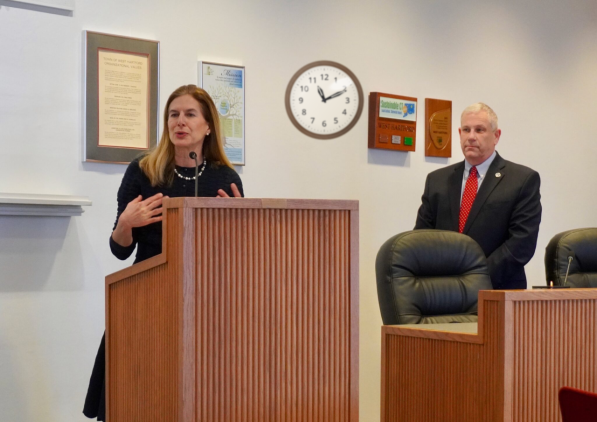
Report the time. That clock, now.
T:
11:11
